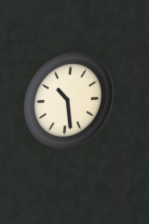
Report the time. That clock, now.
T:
10:28
